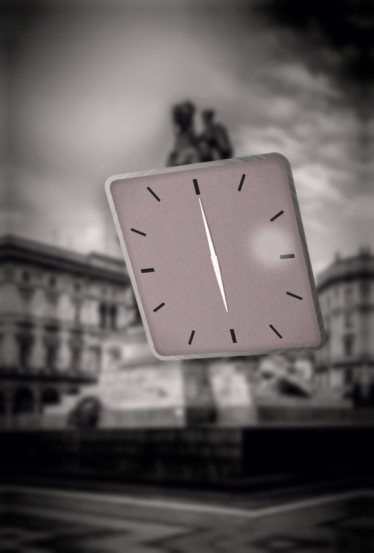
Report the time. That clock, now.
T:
6:00
